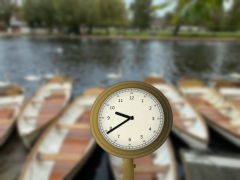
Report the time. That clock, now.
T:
9:39
